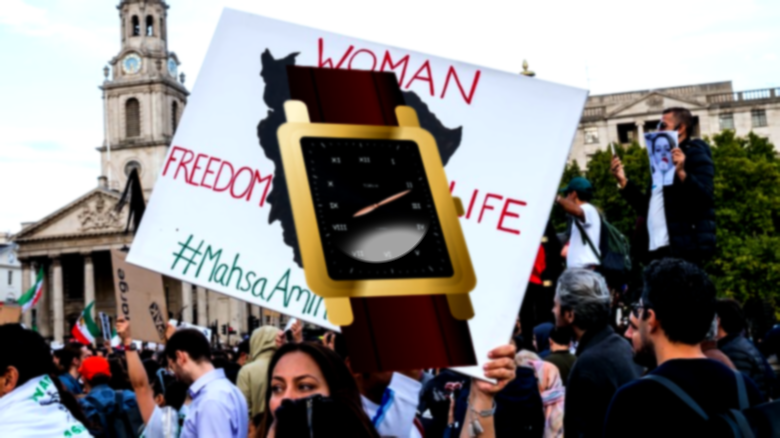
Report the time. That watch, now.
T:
8:11
